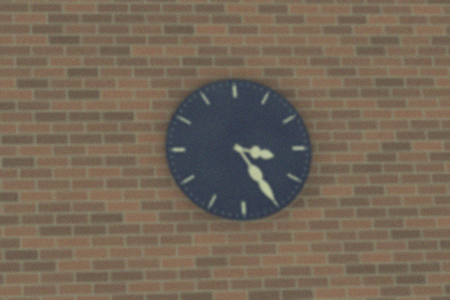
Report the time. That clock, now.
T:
3:25
